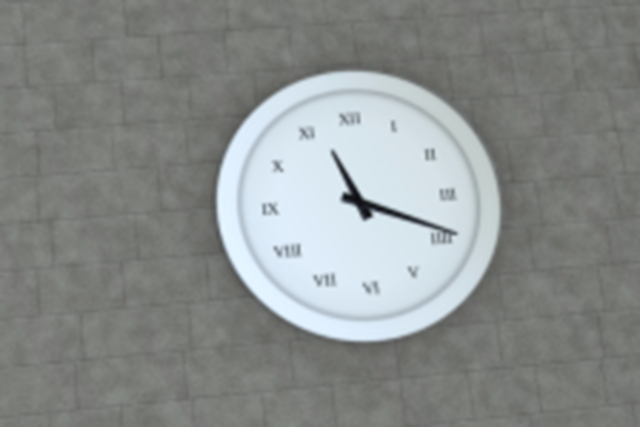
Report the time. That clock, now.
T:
11:19
